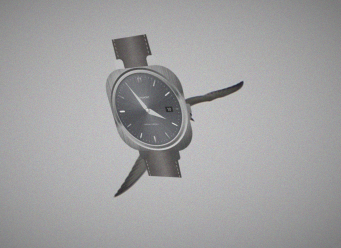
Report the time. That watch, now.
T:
3:55
